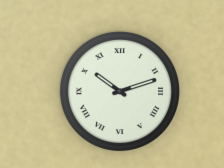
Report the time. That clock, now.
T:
10:12
